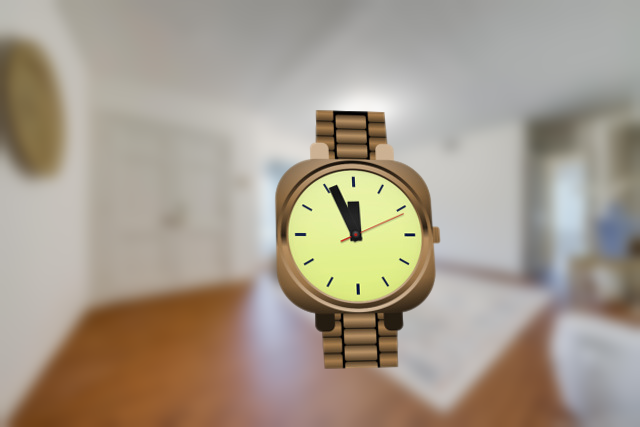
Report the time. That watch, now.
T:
11:56:11
